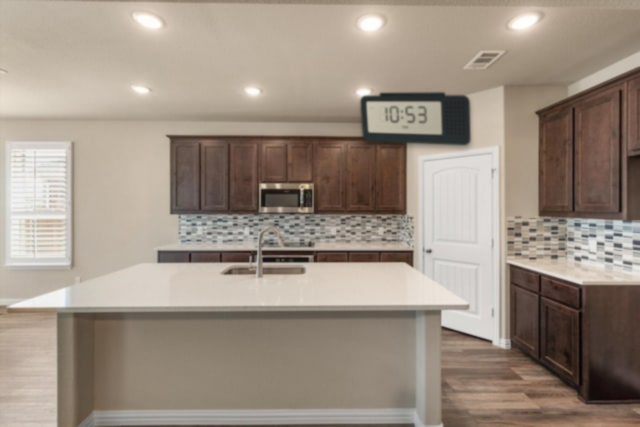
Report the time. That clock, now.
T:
10:53
